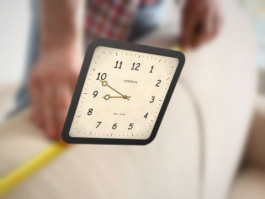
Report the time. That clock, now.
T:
8:49
